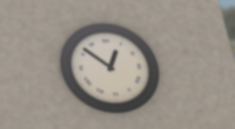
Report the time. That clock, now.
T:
12:52
